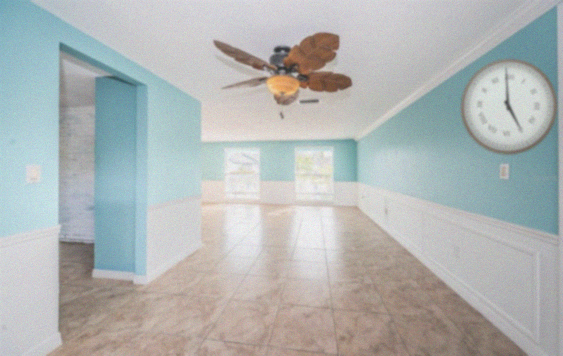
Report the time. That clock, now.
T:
4:59
